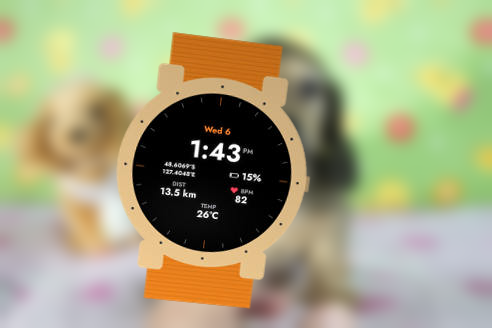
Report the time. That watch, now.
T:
1:43
